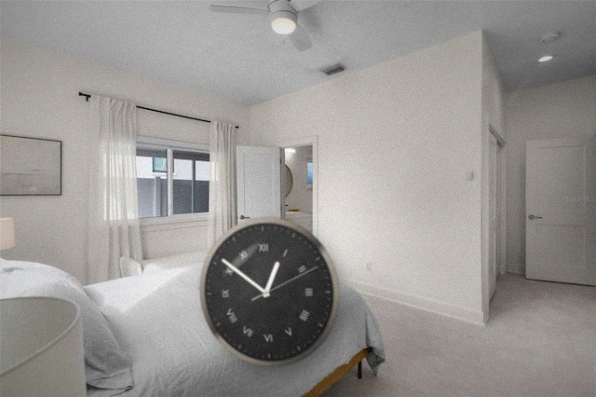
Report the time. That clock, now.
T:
12:51:11
